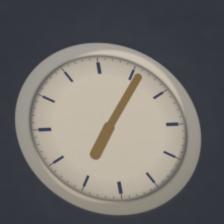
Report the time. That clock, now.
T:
7:06
